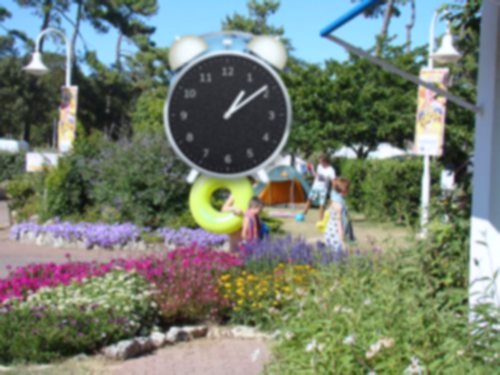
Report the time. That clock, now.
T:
1:09
